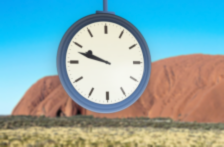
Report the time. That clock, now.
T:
9:48
